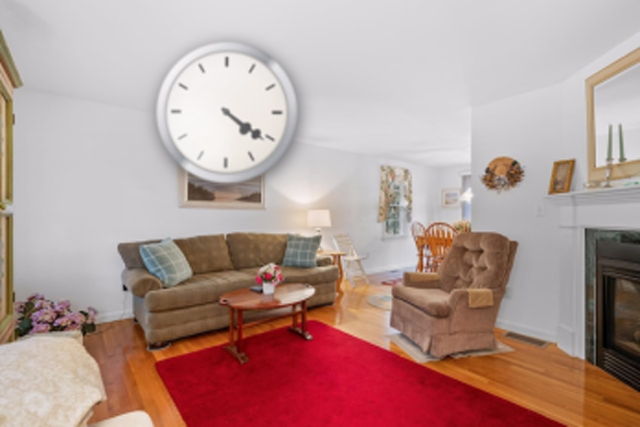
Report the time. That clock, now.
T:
4:21
